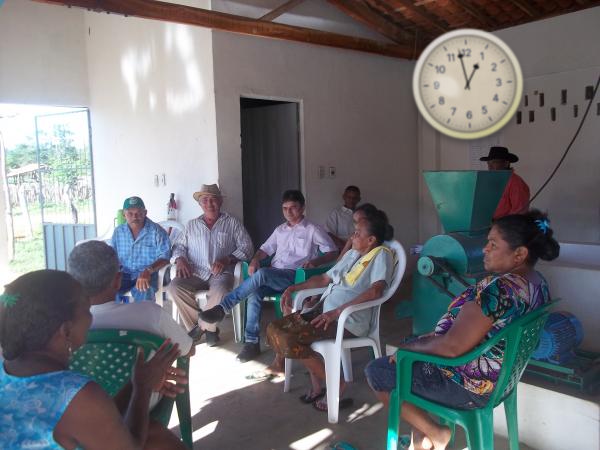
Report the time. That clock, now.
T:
12:58
